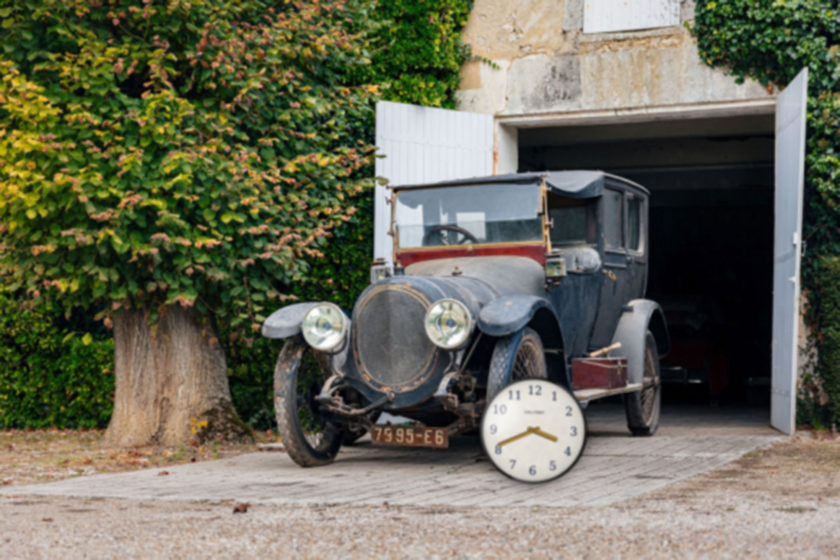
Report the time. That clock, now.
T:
3:41
